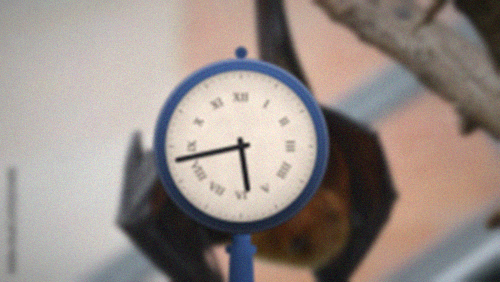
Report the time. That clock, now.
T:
5:43
